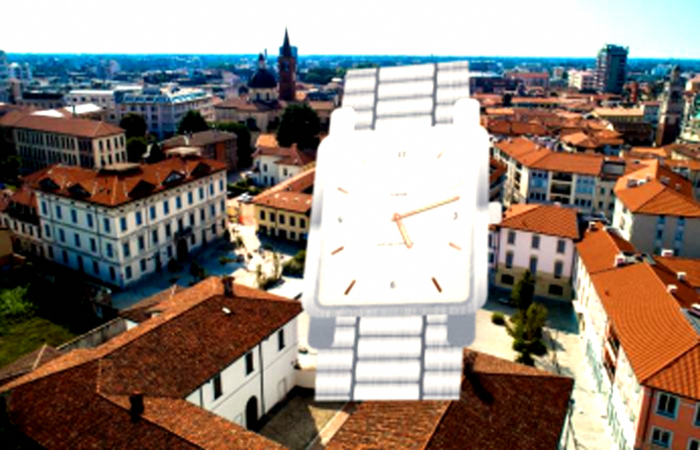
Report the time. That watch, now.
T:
5:12
